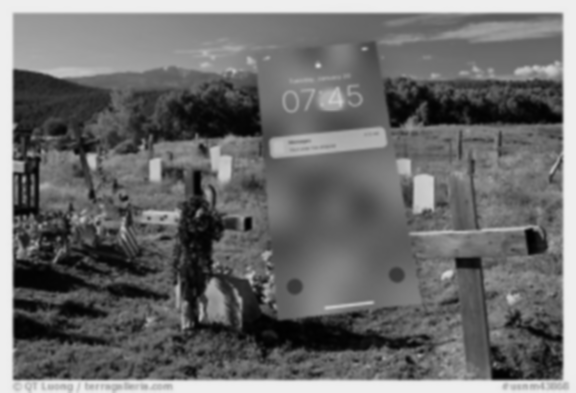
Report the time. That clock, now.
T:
7:45
